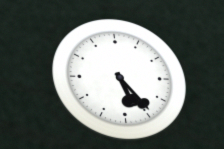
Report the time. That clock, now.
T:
5:24
